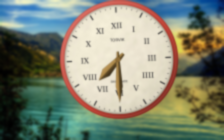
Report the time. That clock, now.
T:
7:30
